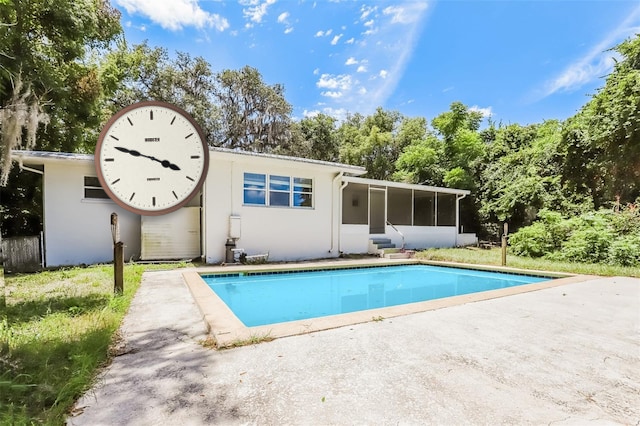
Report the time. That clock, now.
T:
3:48
